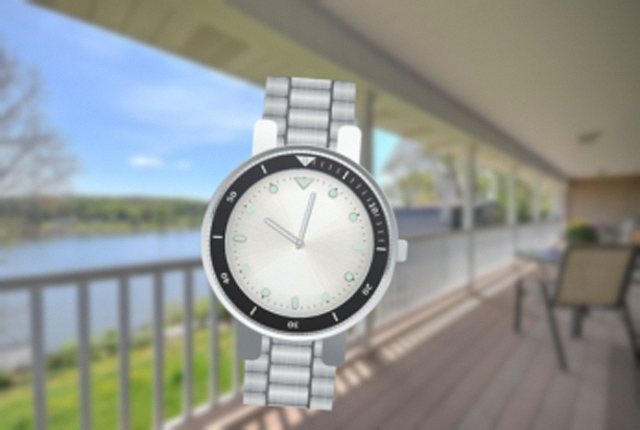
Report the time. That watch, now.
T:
10:02
